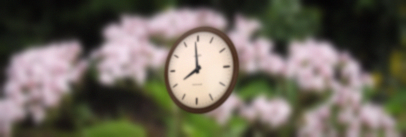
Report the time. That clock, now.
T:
7:59
